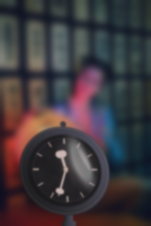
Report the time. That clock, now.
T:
11:33
